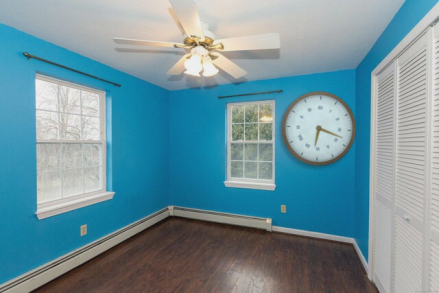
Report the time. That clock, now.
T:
6:18
